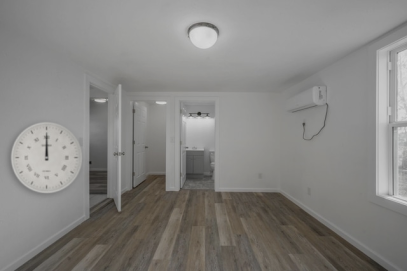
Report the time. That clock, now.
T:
12:00
